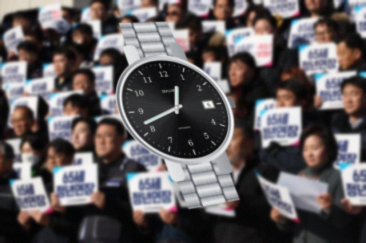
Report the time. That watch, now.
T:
12:42
